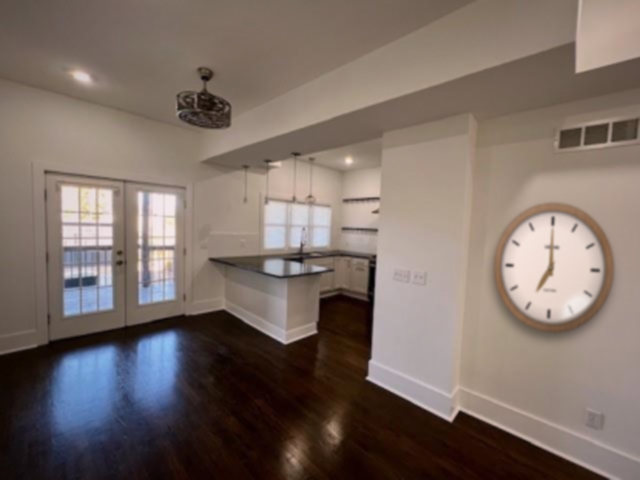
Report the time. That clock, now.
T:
7:00
